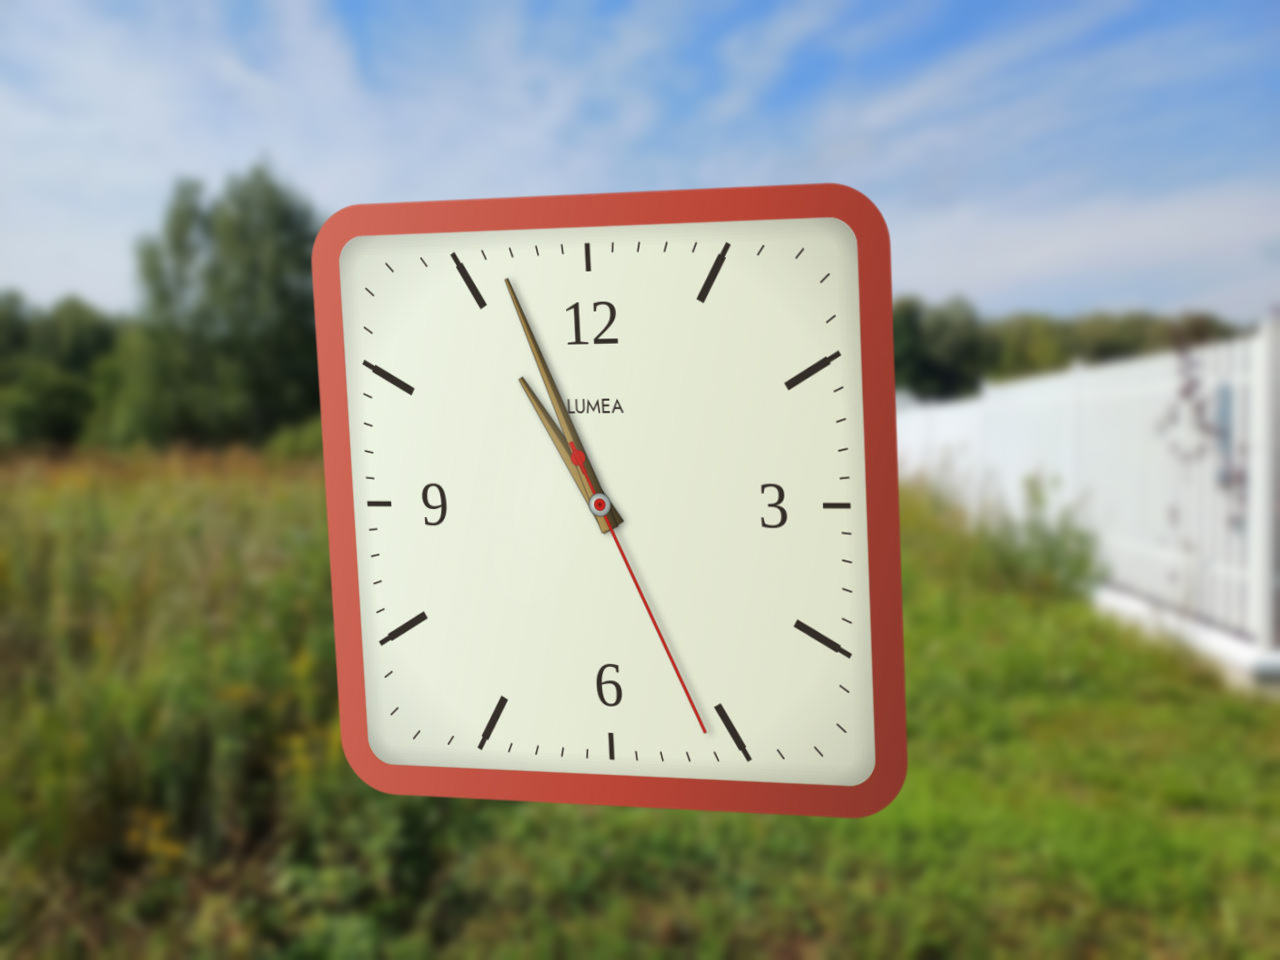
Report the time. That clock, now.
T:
10:56:26
